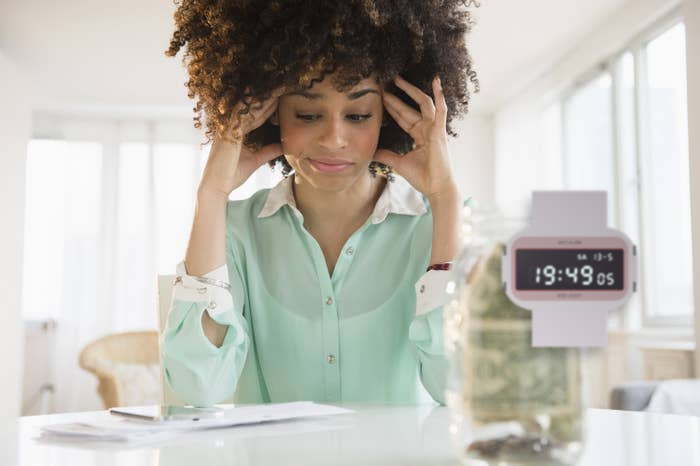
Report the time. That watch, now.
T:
19:49:05
